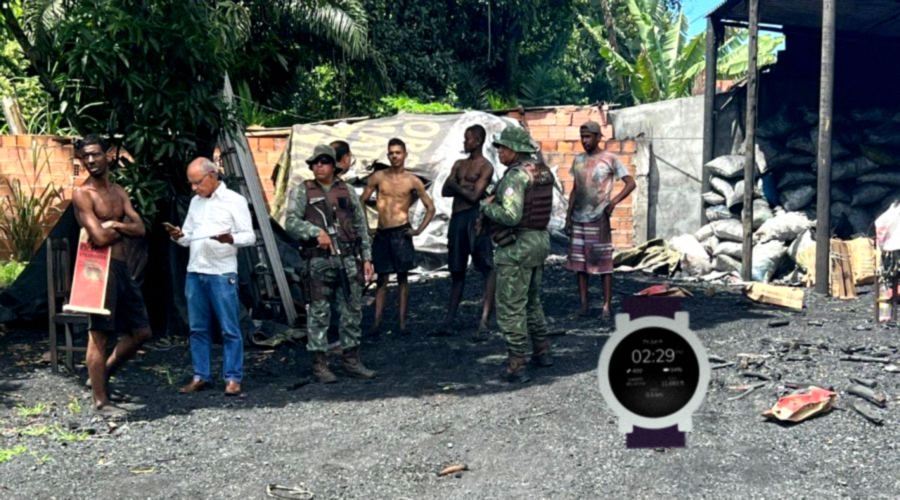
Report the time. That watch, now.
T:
2:29
